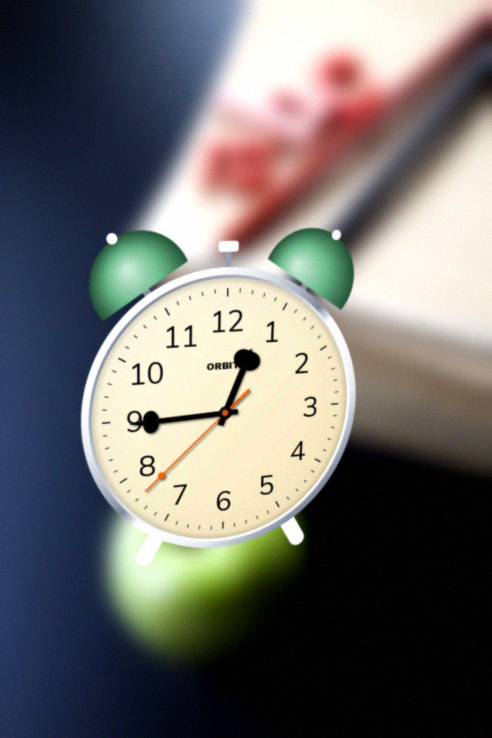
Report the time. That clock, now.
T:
12:44:38
